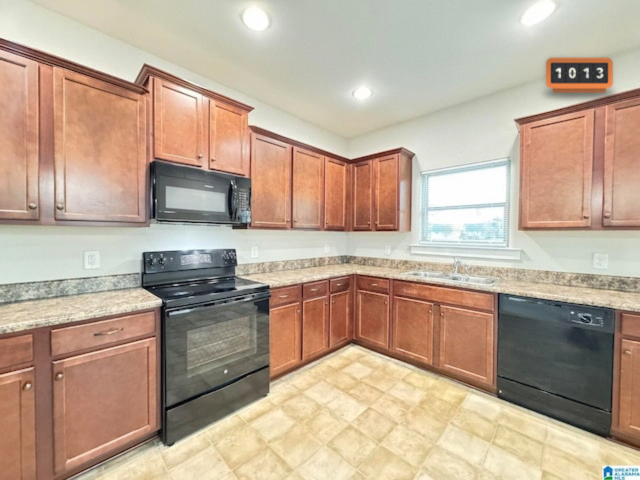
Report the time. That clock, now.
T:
10:13
